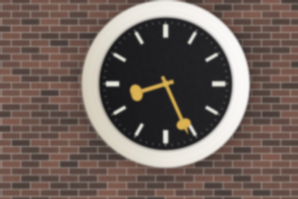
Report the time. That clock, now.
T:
8:26
